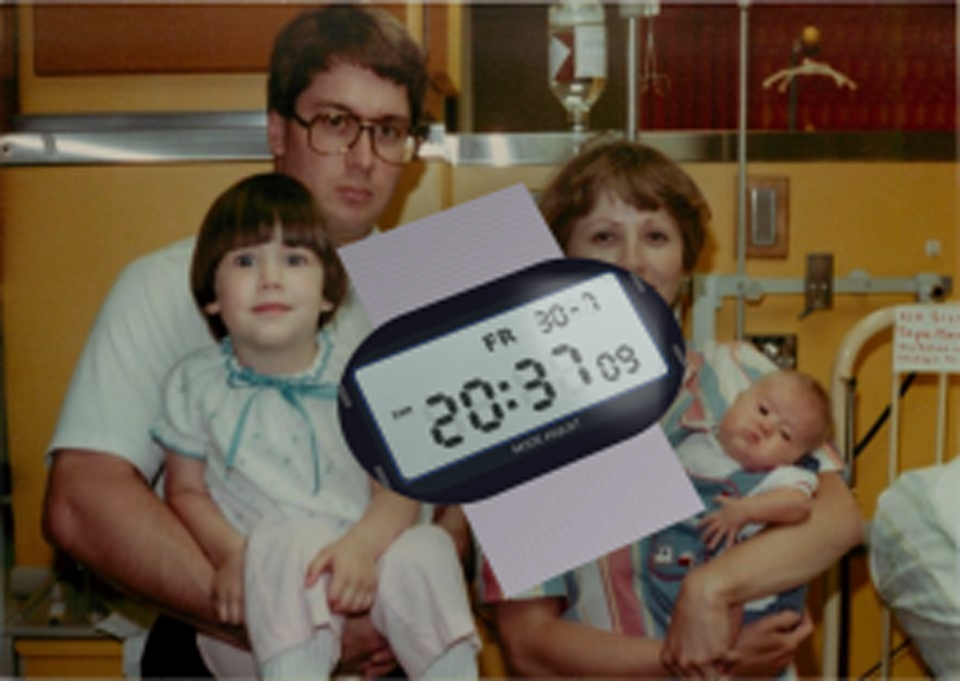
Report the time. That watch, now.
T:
20:37:09
